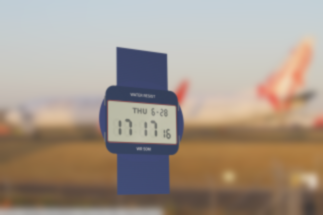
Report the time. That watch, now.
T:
17:17:16
